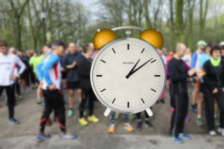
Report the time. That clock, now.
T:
1:09
